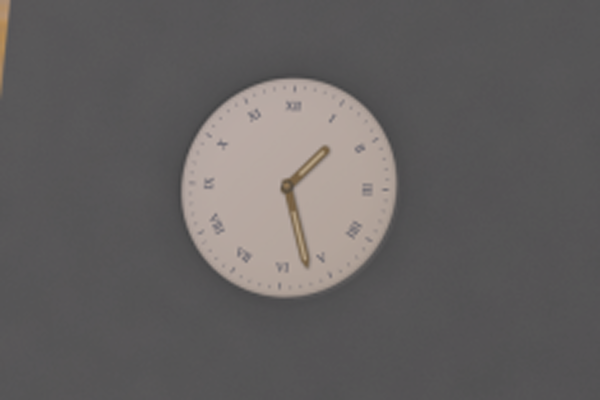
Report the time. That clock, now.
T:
1:27
